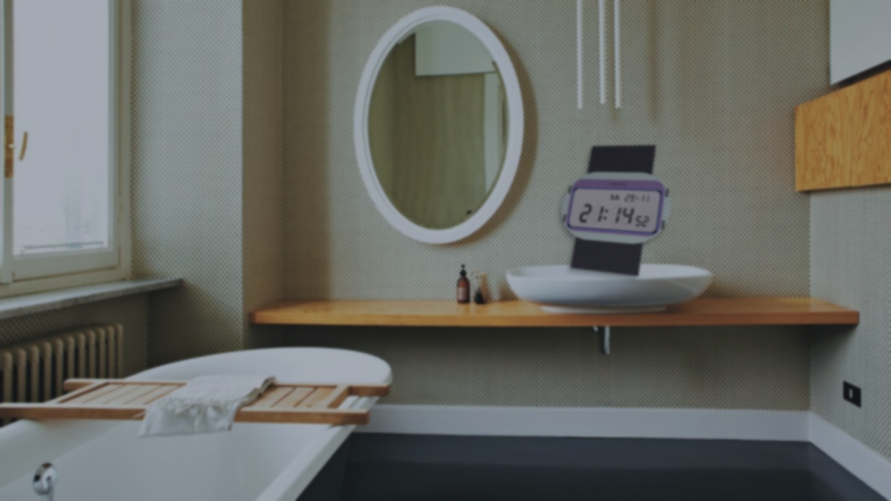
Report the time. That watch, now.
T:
21:14
